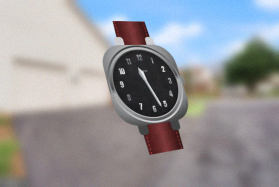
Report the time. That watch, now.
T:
11:27
